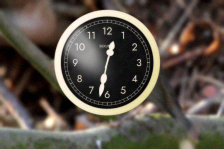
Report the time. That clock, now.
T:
12:32
